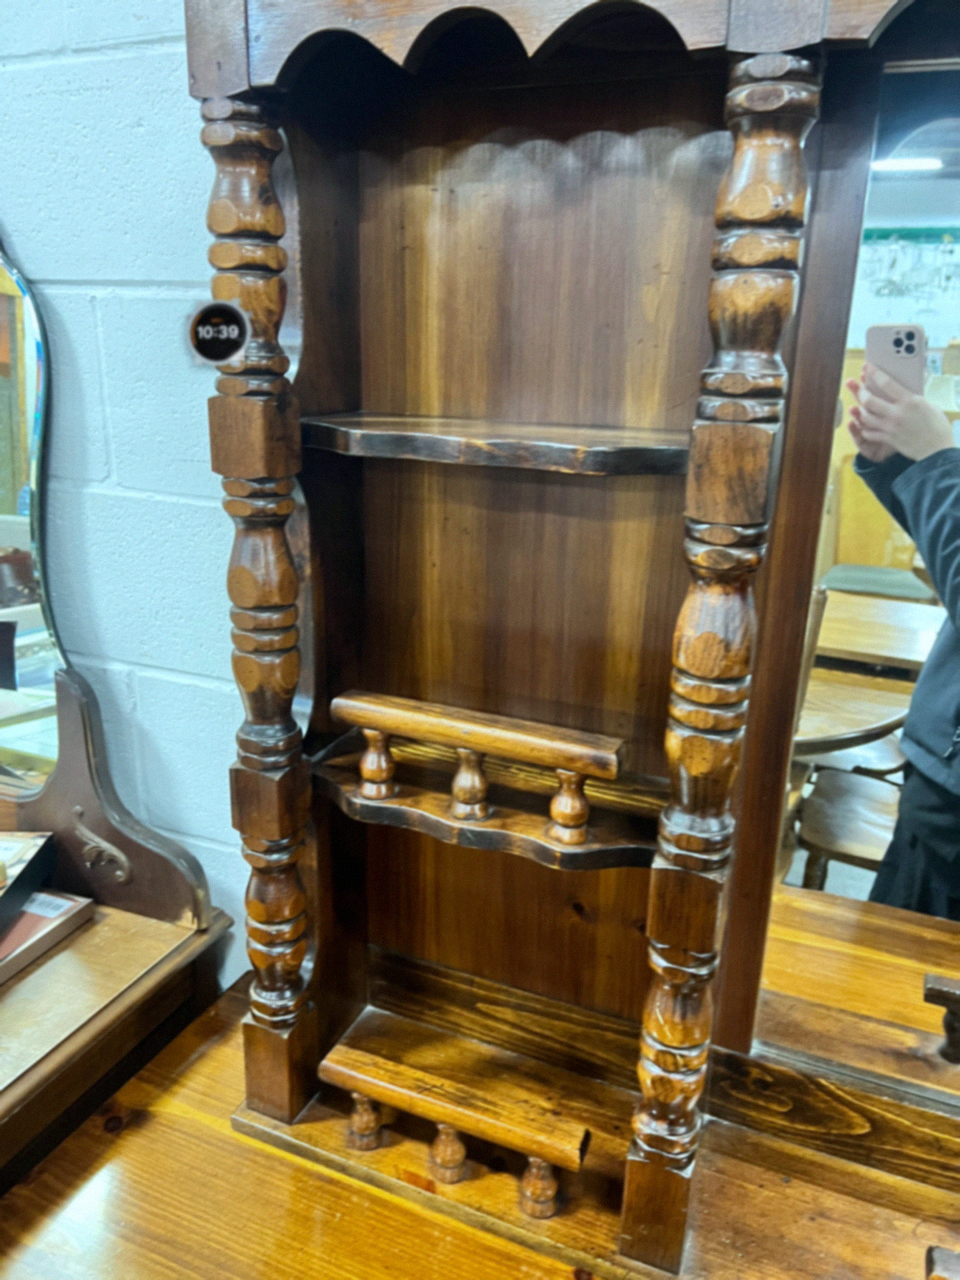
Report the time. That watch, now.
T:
10:39
